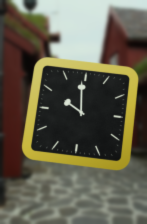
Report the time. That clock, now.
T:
9:59
